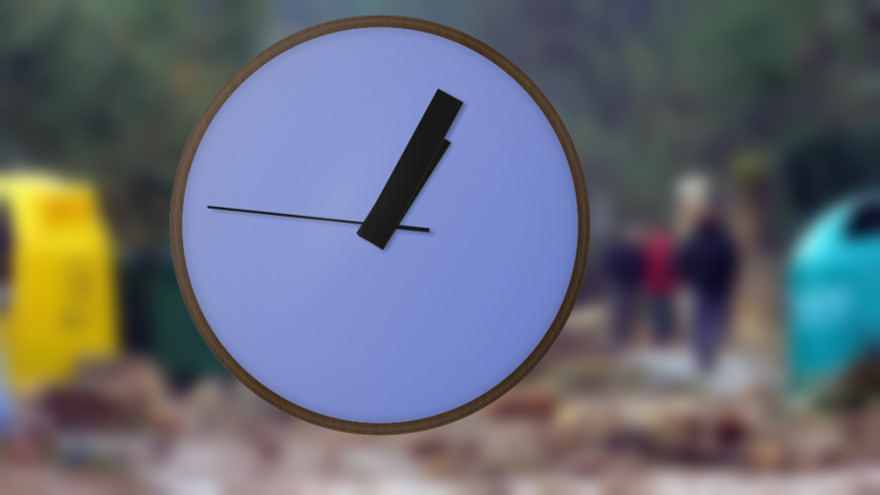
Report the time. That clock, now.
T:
1:04:46
